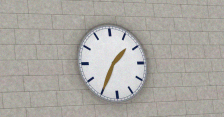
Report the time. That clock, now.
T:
1:35
